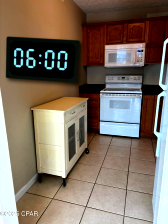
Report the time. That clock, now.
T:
6:00
